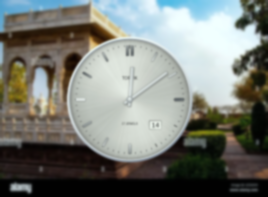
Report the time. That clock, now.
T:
12:09
